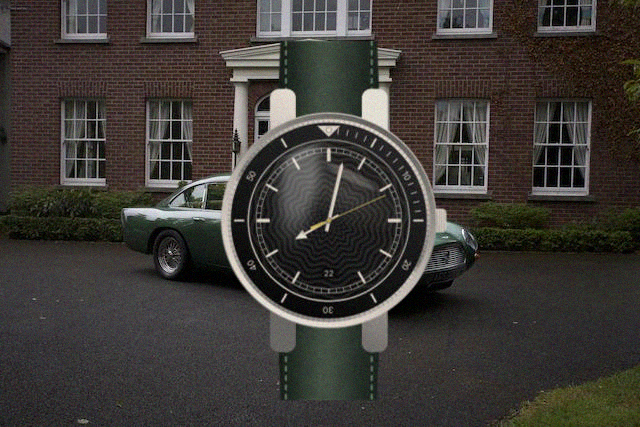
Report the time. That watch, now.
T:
8:02:11
